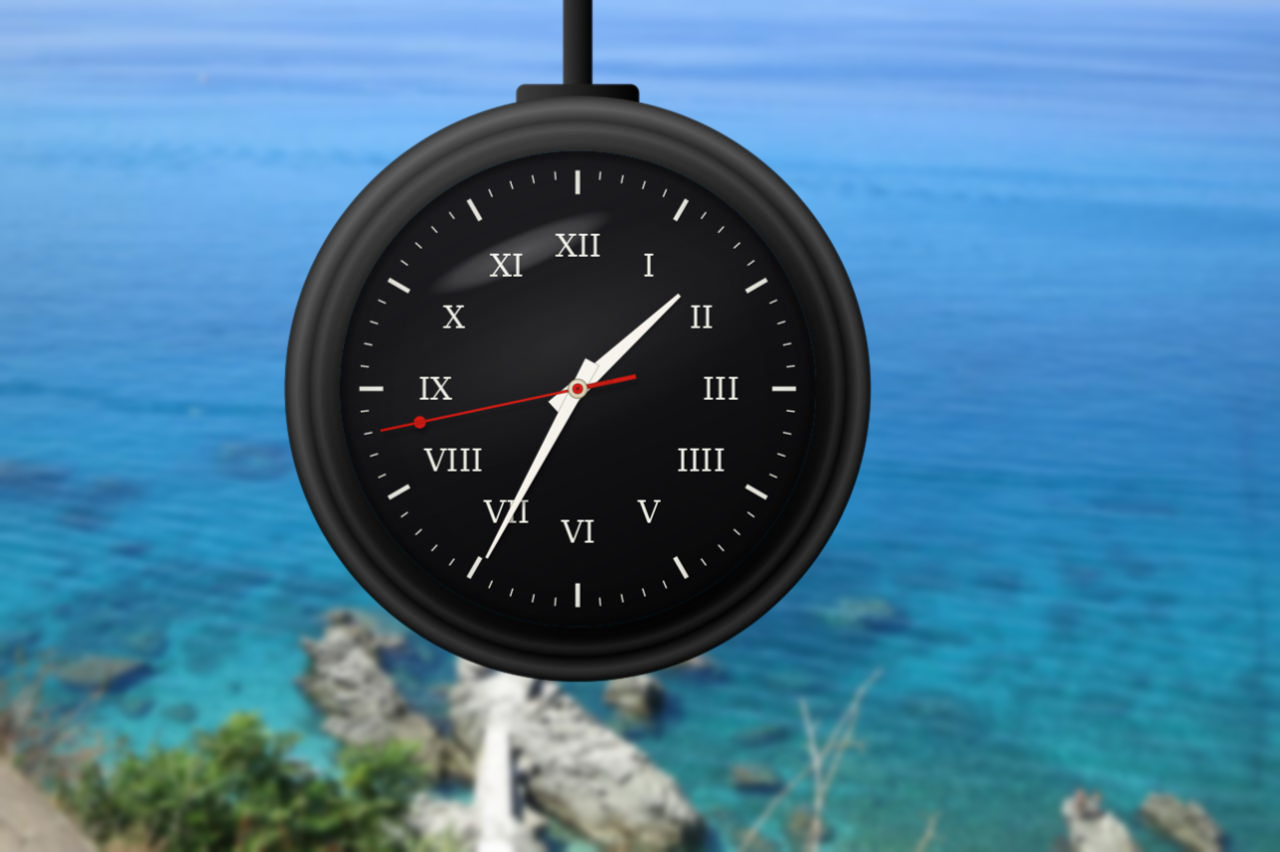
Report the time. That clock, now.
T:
1:34:43
